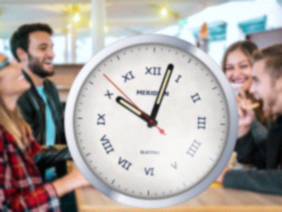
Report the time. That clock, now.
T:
10:02:52
